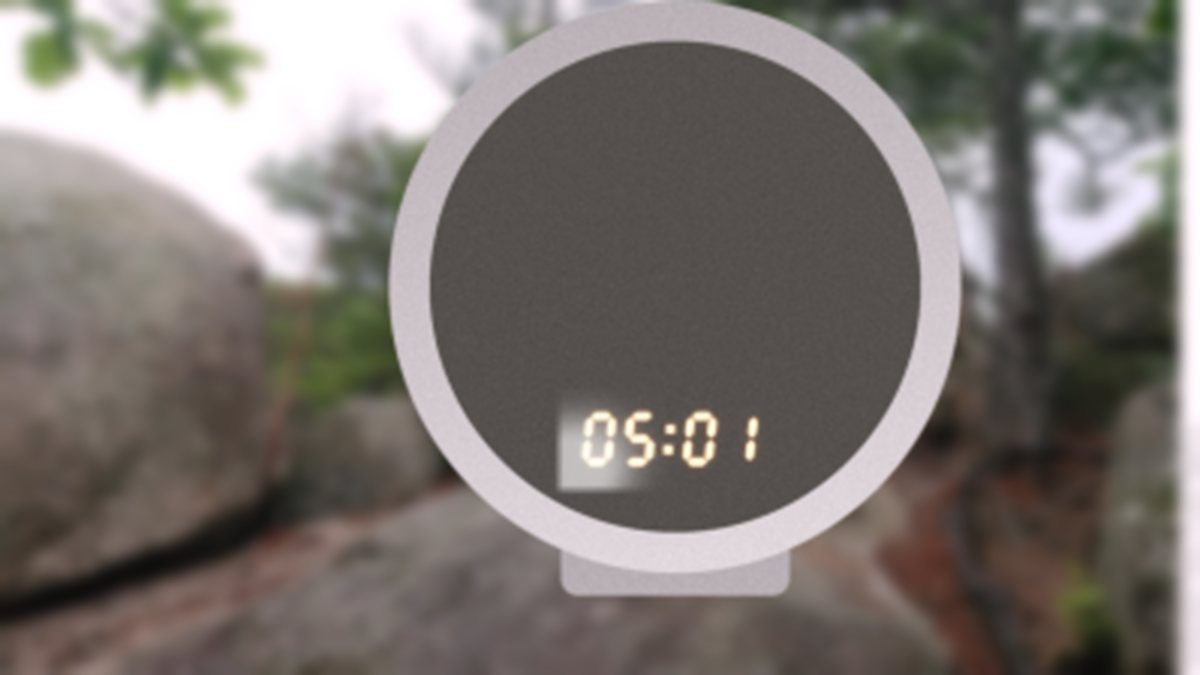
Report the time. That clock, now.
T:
5:01
